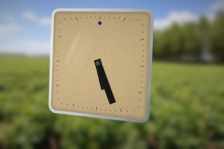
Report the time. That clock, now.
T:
5:26
